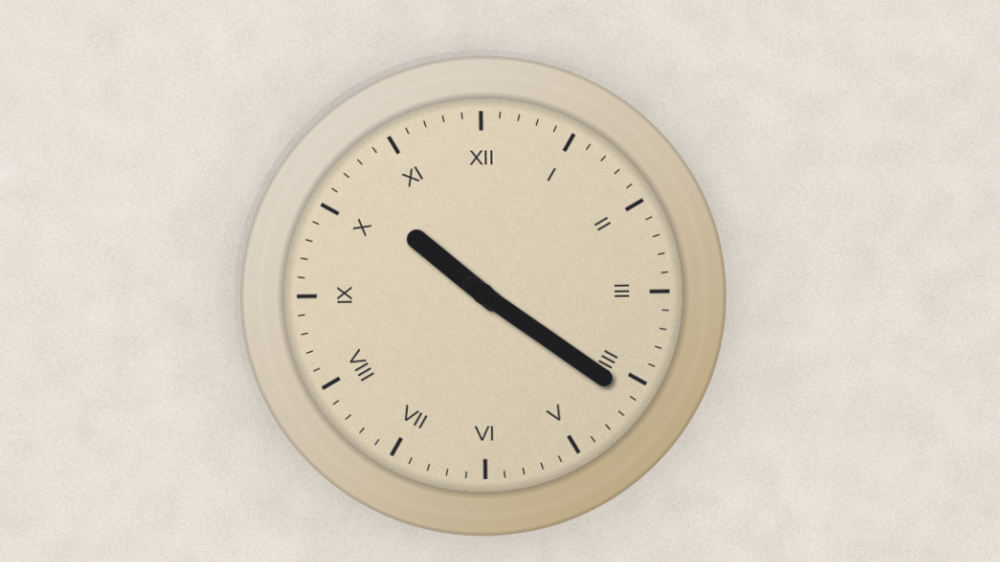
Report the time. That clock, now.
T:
10:21
